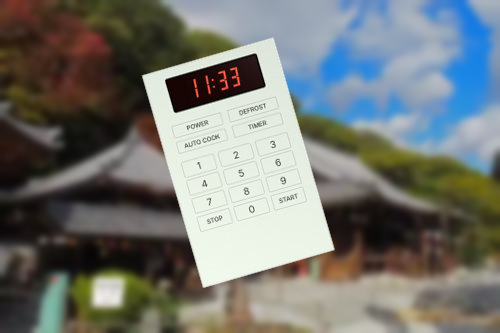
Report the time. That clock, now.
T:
11:33
